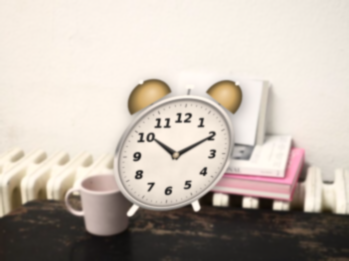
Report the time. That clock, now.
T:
10:10
